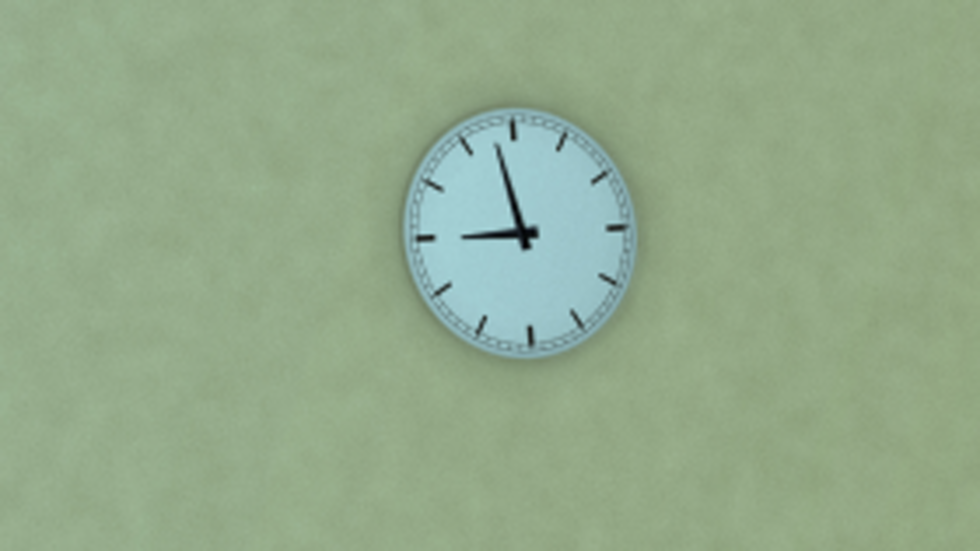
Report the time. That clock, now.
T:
8:58
